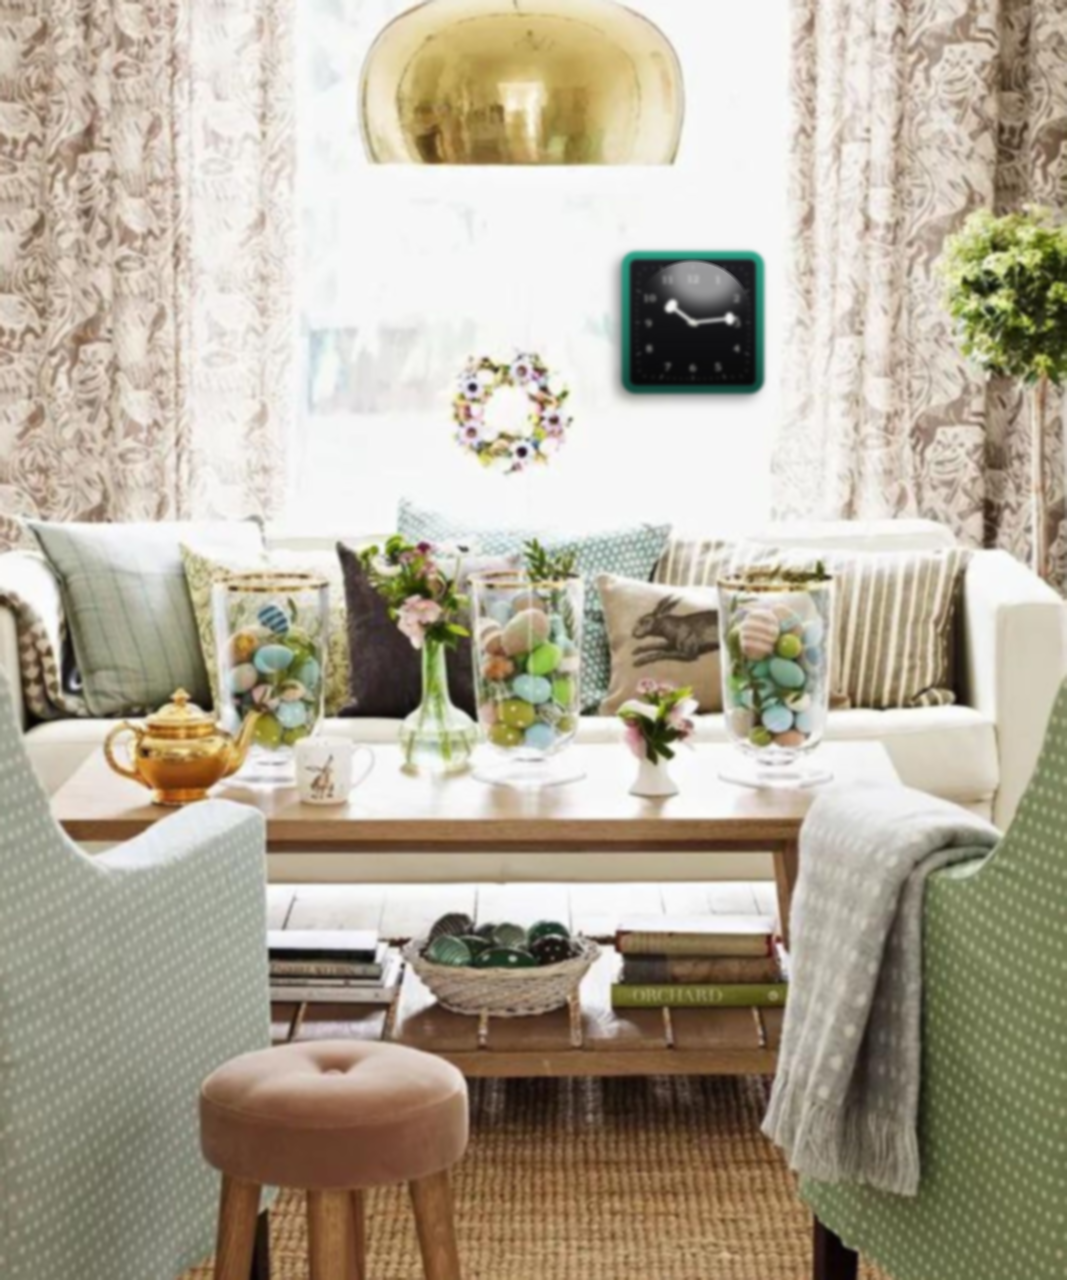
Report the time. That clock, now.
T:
10:14
